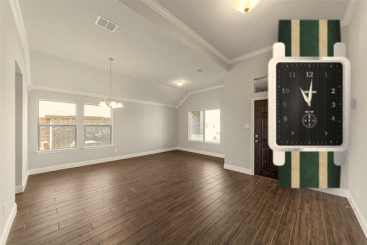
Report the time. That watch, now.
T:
11:01
